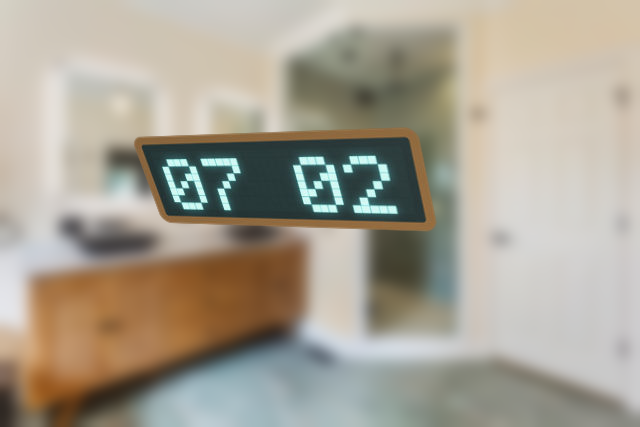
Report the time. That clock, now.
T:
7:02
